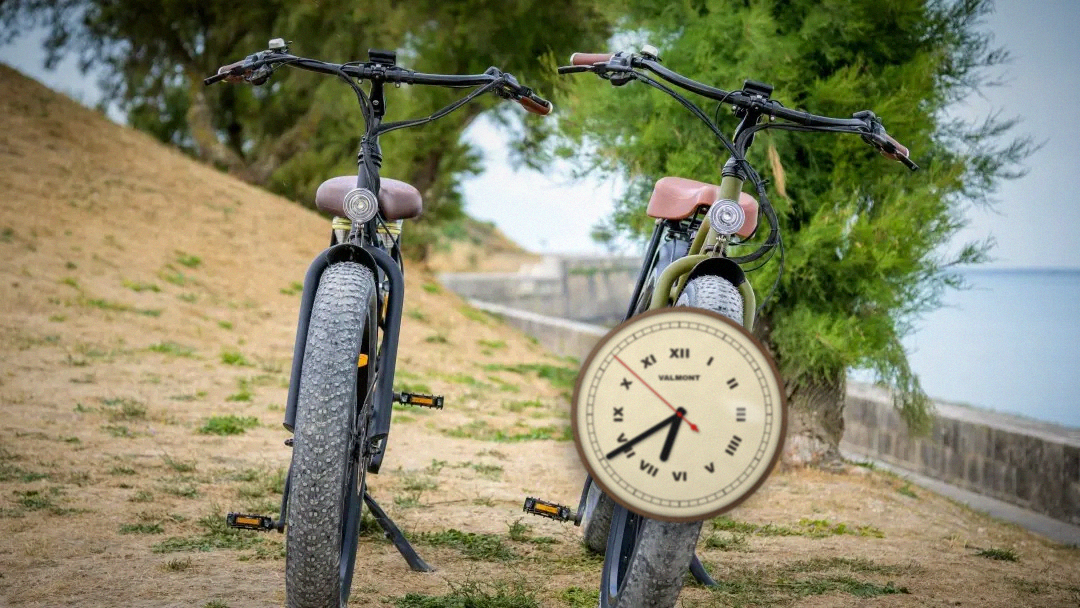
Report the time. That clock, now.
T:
6:39:52
